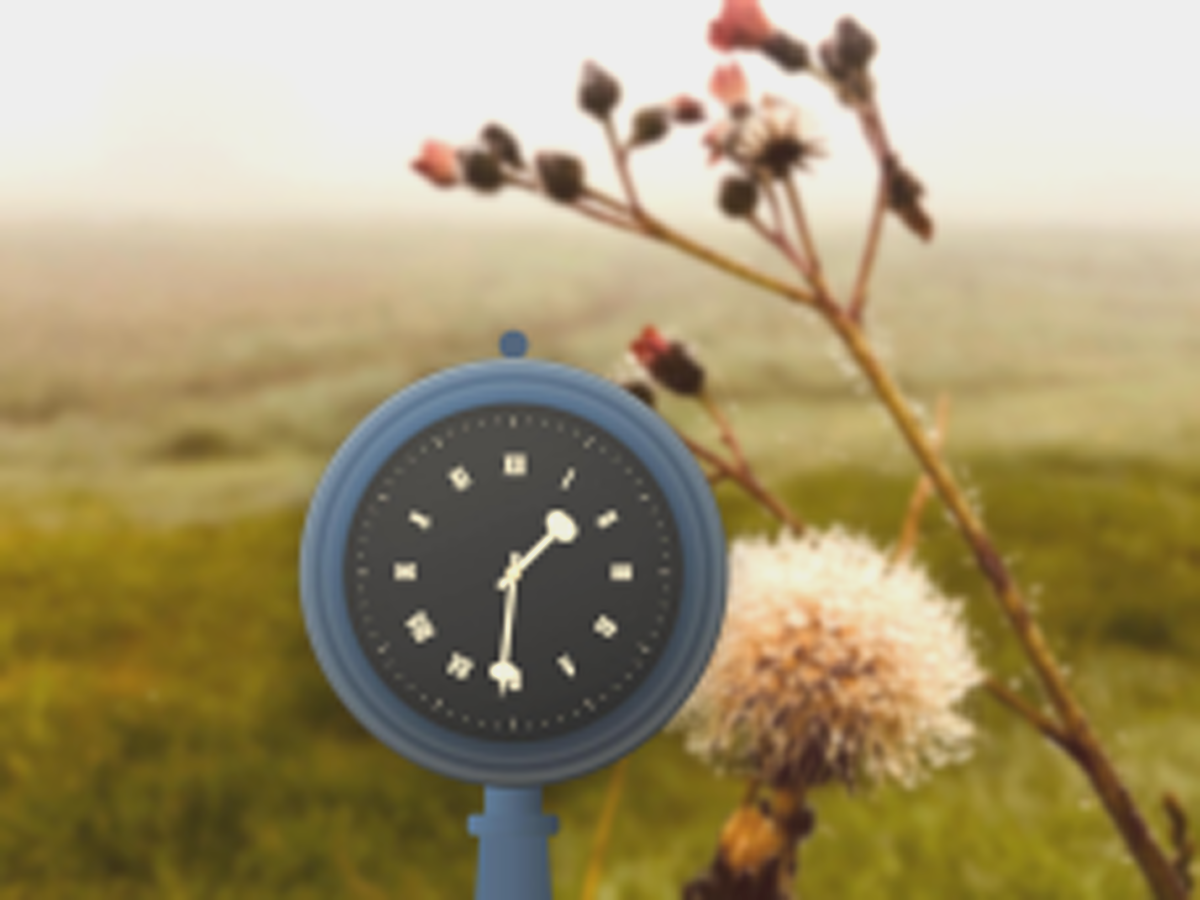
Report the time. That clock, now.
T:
1:31
